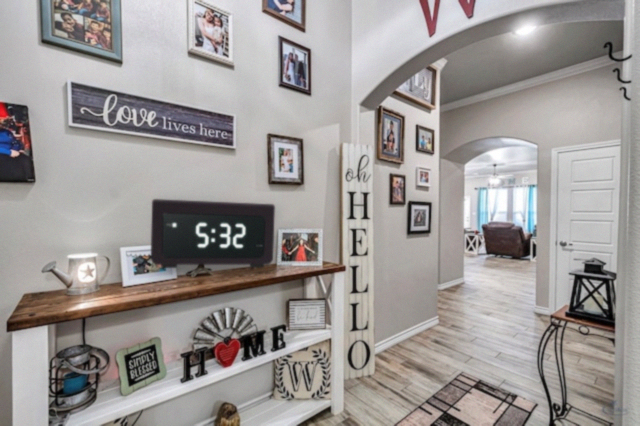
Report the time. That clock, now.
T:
5:32
